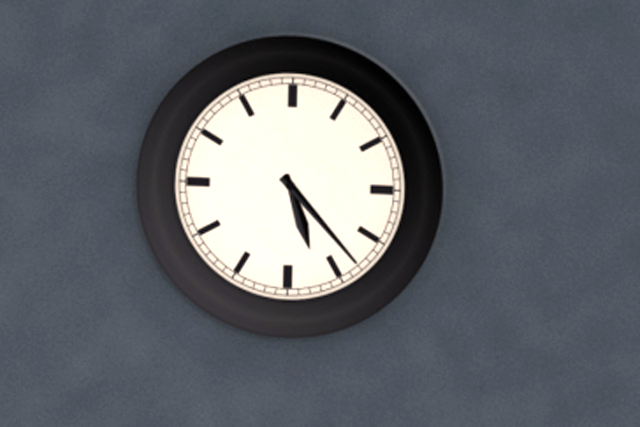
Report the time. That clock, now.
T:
5:23
